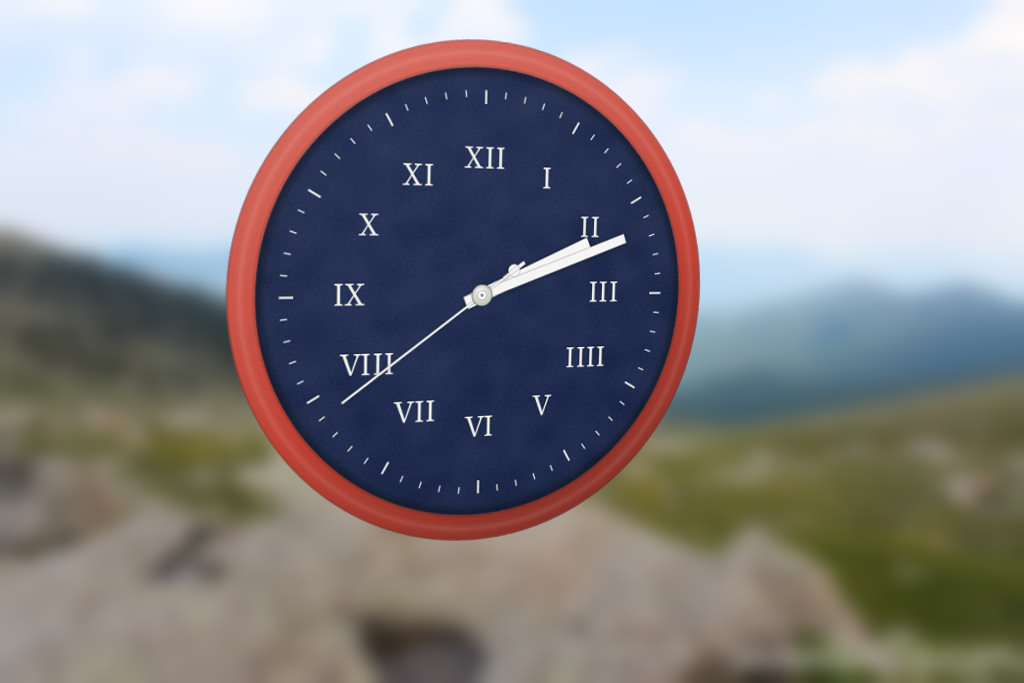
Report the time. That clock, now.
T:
2:11:39
